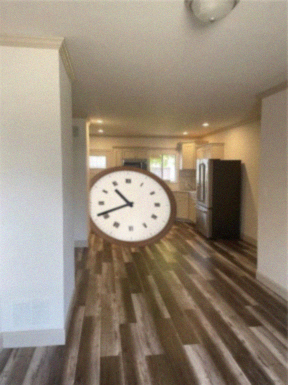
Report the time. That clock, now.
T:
10:41
